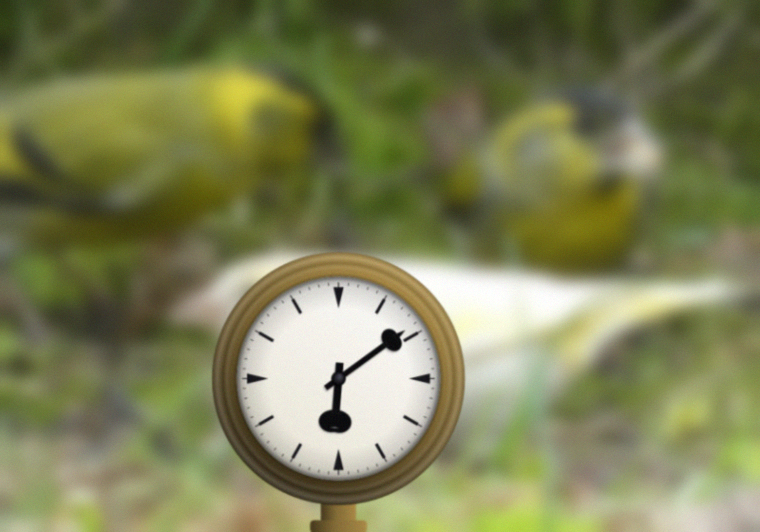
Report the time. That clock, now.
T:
6:09
